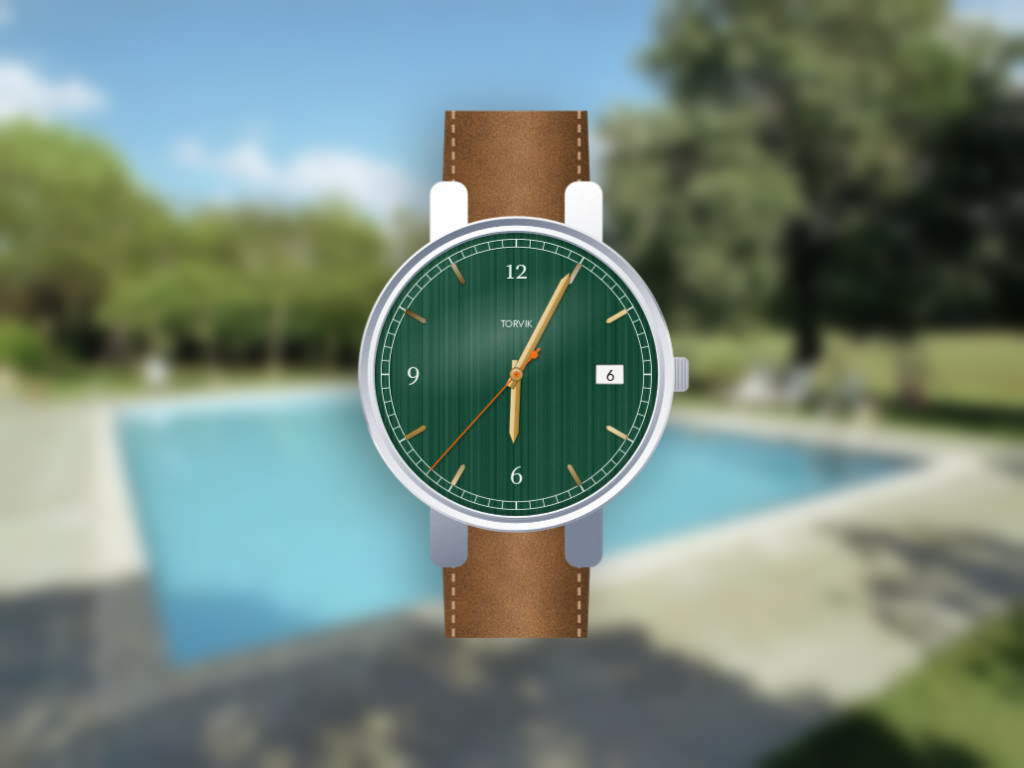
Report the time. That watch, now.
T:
6:04:37
